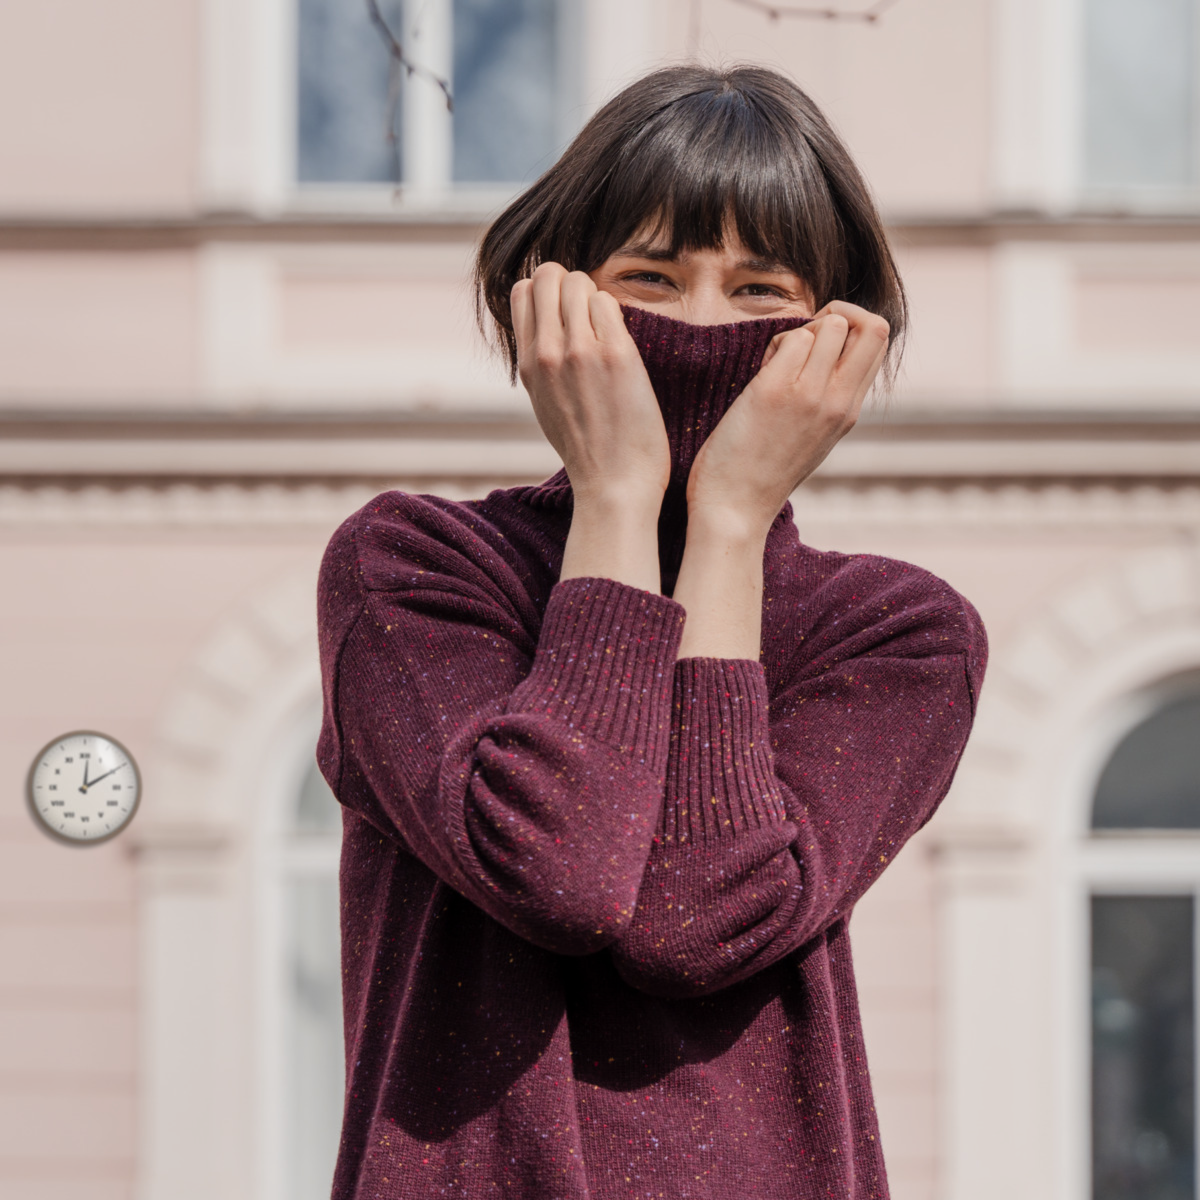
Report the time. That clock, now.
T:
12:10
